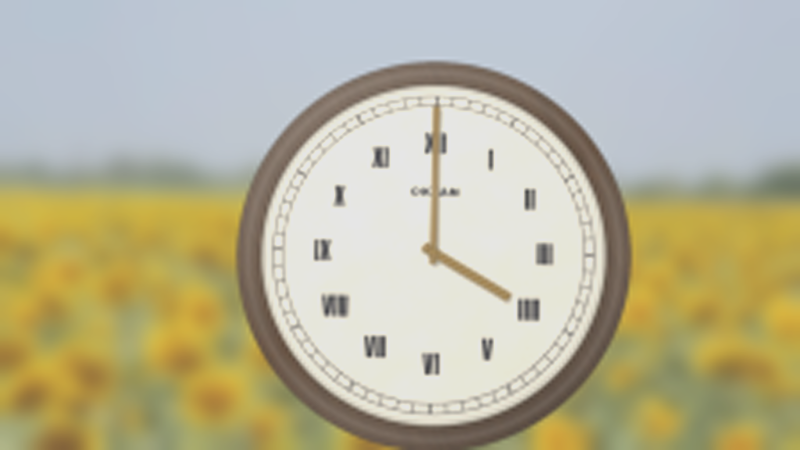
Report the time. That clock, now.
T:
4:00
